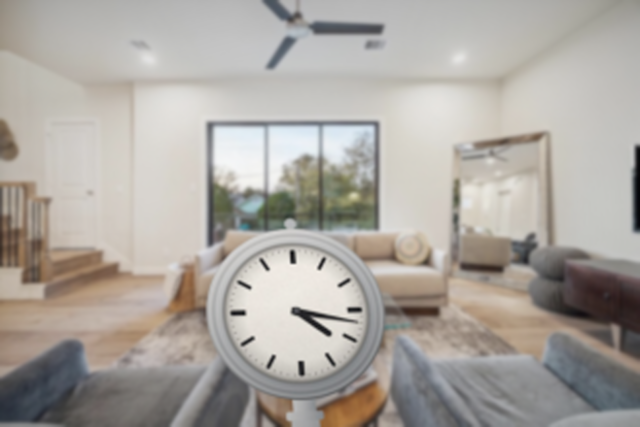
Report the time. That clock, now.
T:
4:17
